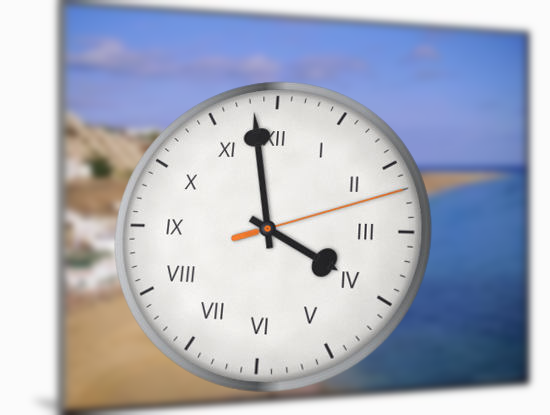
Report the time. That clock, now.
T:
3:58:12
